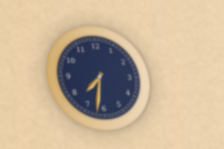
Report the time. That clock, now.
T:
7:32
